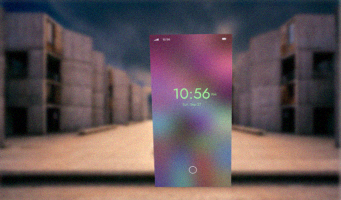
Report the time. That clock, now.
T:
10:56
